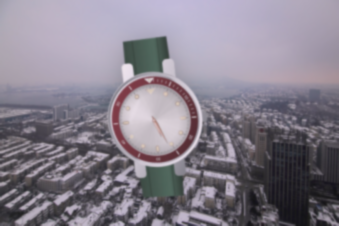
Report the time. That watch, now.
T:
5:26
